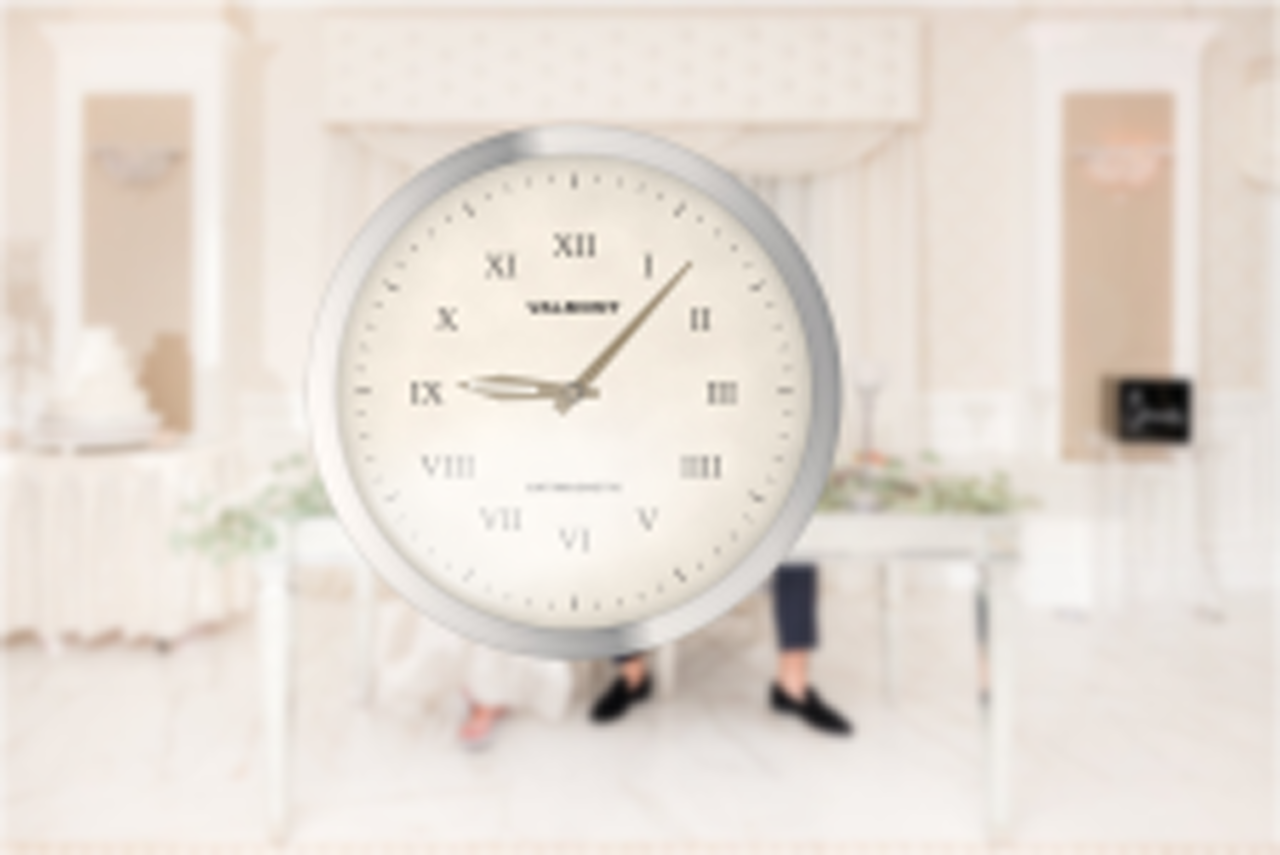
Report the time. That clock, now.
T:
9:07
